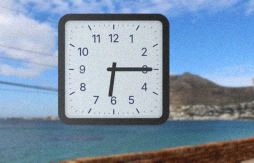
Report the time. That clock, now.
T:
6:15
